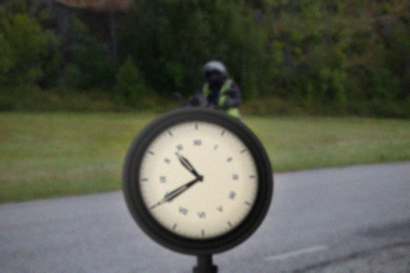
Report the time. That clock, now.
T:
10:40
